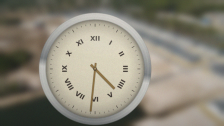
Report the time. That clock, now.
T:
4:31
